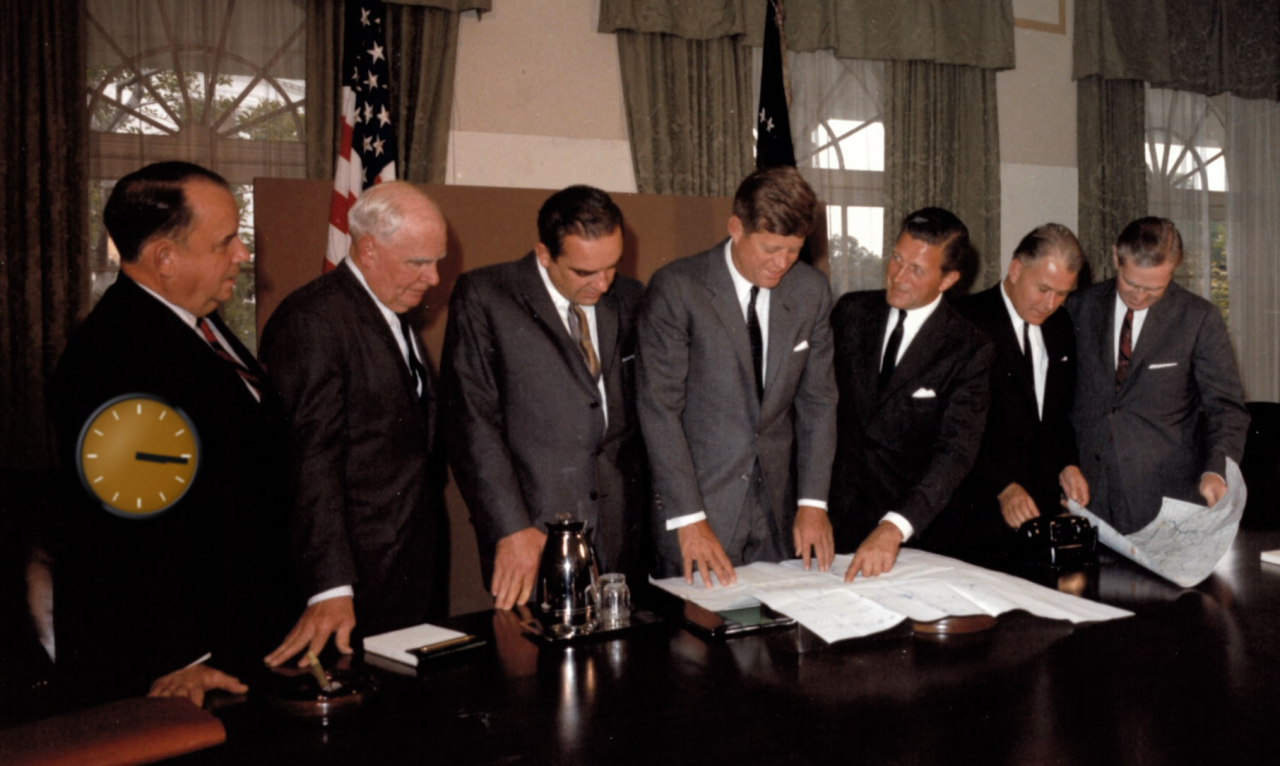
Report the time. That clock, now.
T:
3:16
